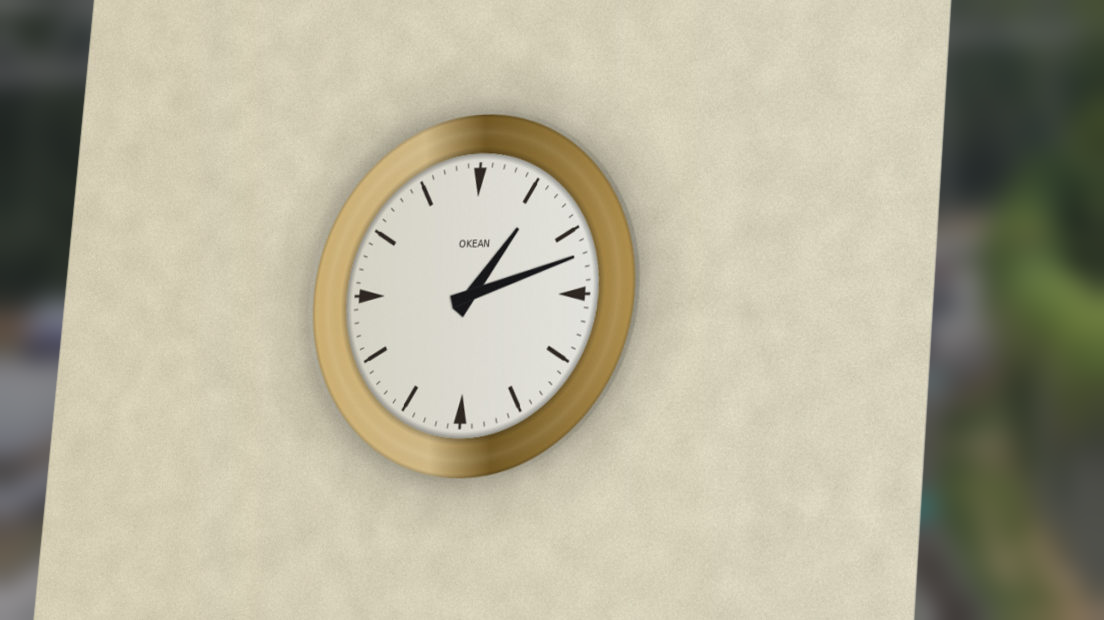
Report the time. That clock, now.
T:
1:12
